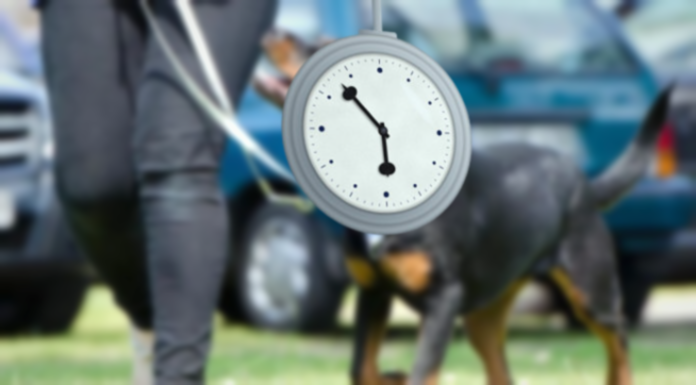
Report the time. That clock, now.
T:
5:53
